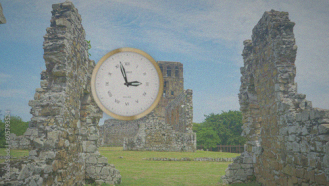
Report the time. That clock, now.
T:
2:57
